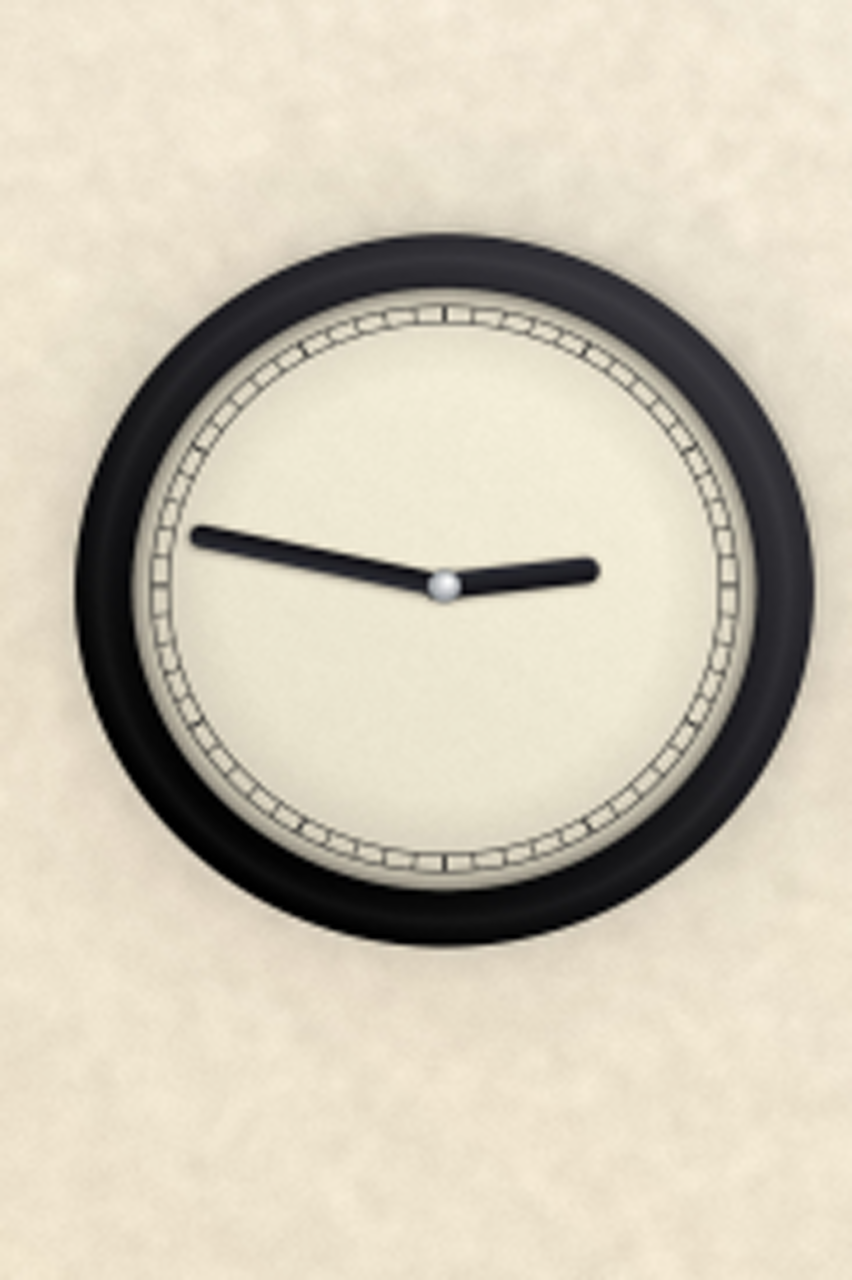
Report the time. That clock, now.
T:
2:47
